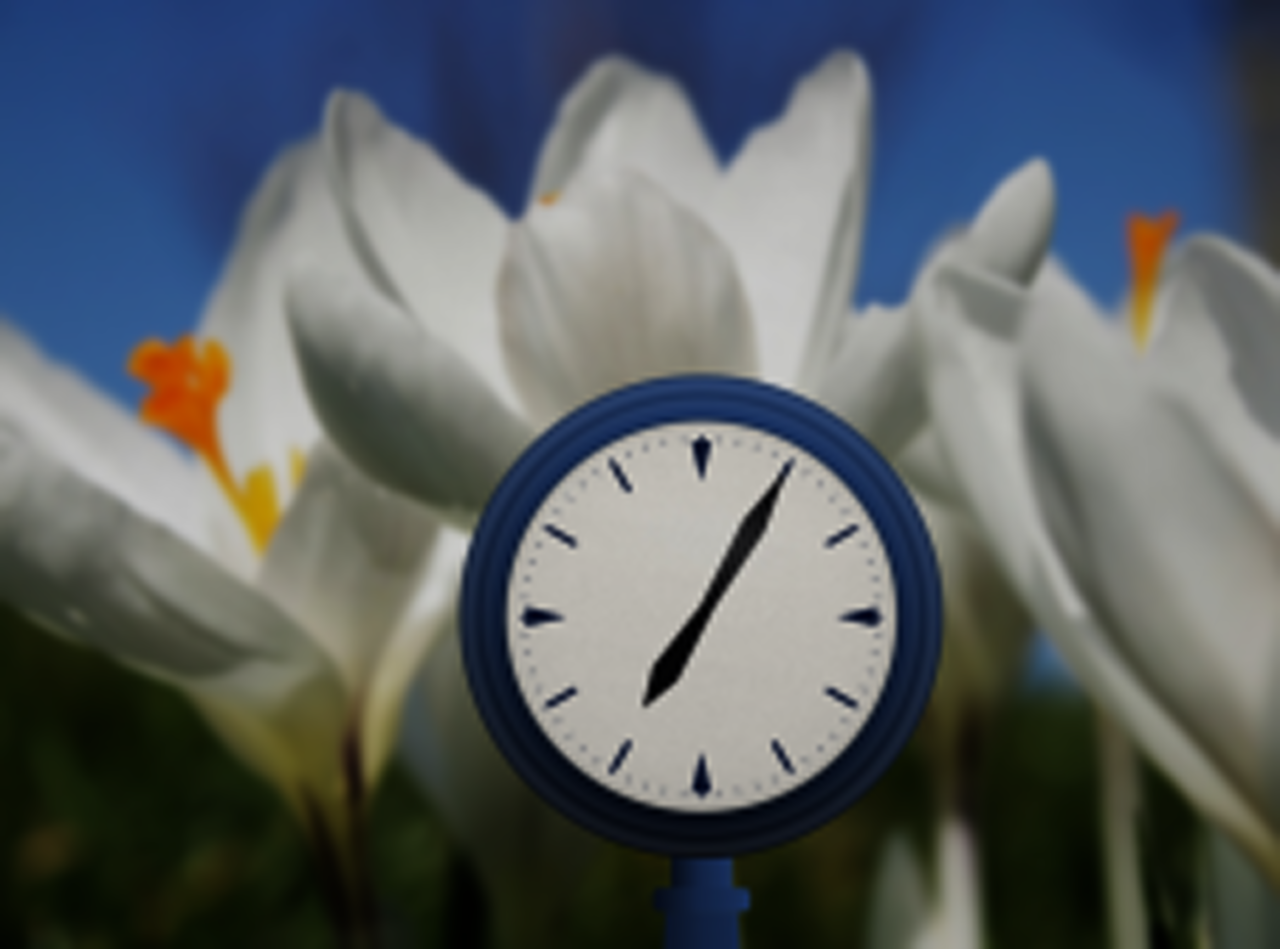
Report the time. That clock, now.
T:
7:05
